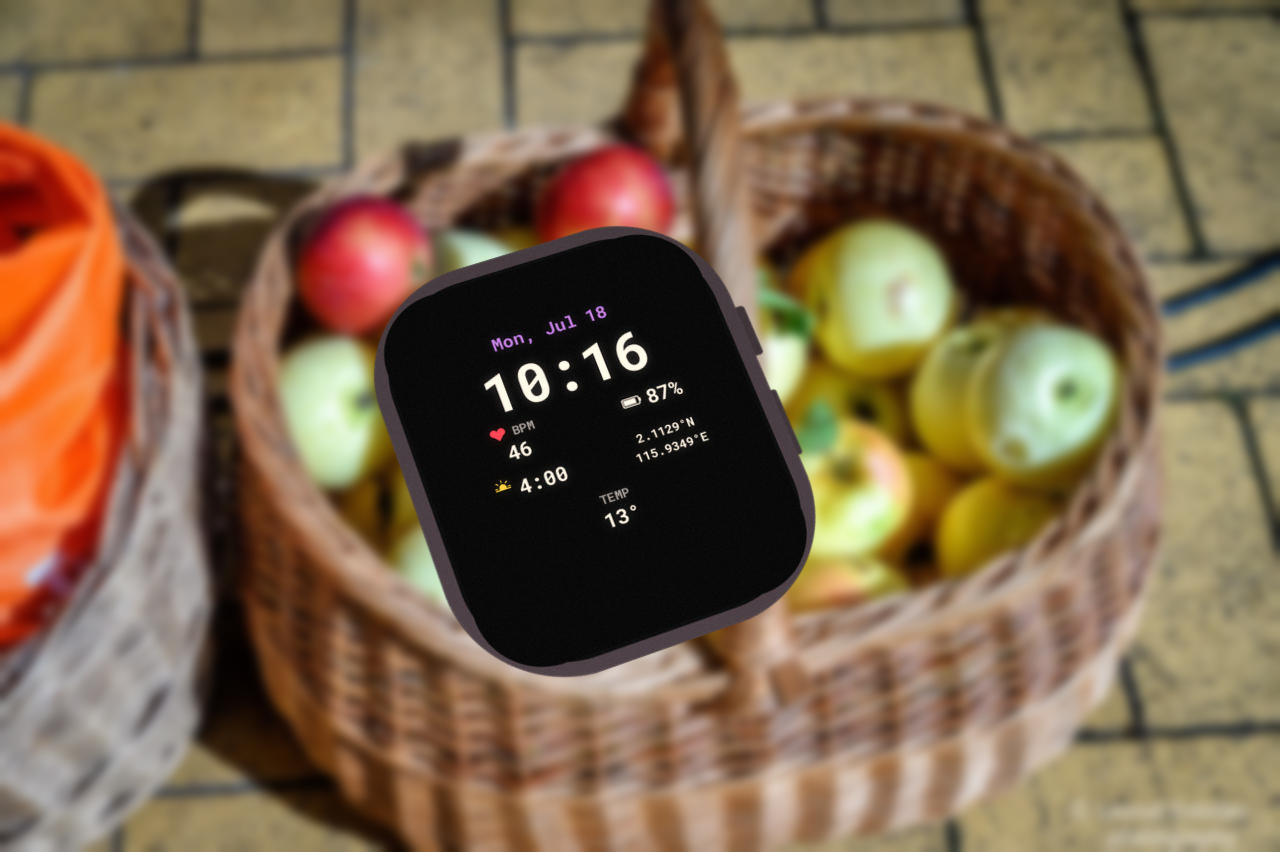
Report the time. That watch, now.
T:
10:16
